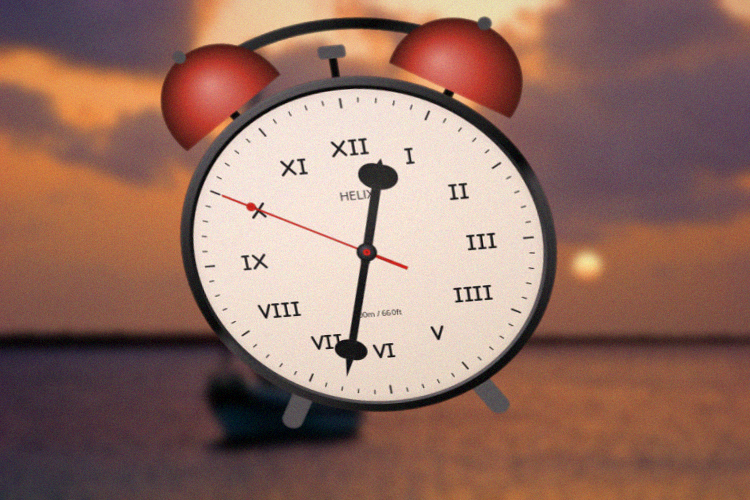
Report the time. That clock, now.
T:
12:32:50
